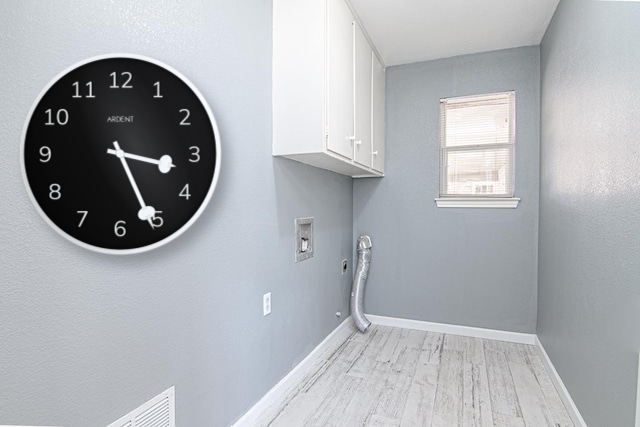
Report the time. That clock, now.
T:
3:26
